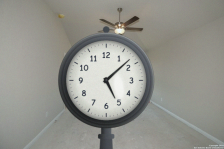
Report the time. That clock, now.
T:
5:08
